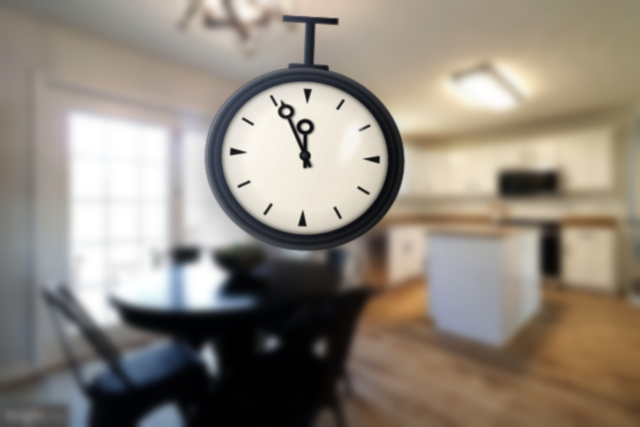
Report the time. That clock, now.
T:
11:56
